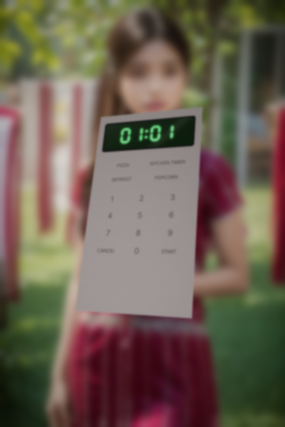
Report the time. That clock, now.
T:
1:01
